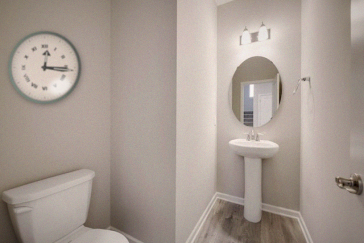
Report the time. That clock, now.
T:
12:16
